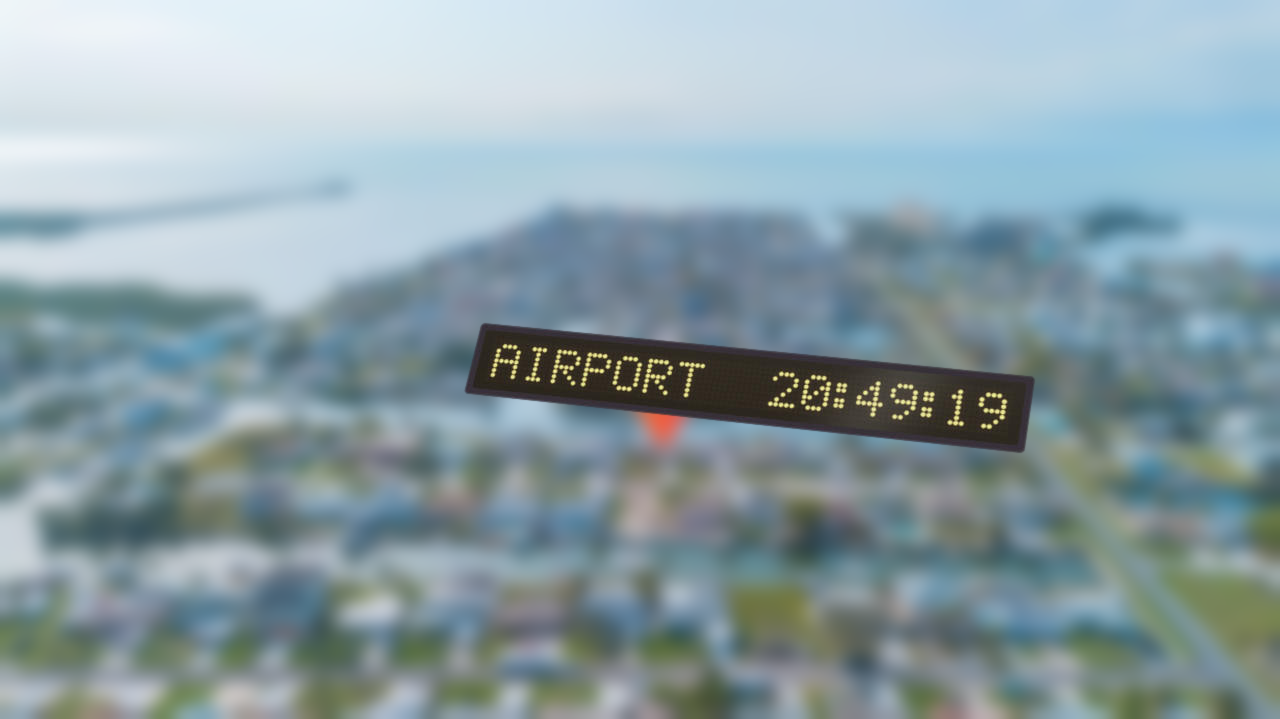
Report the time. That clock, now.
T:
20:49:19
